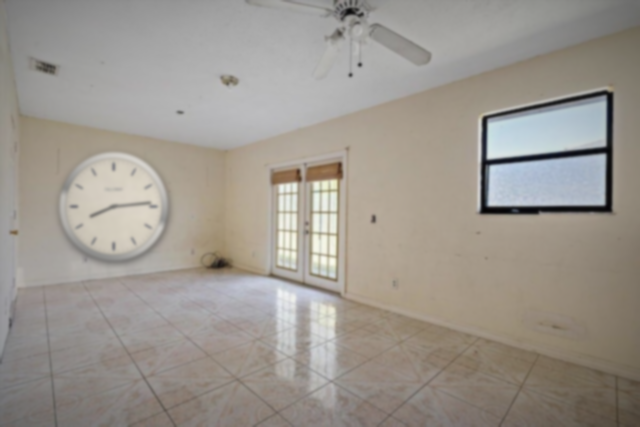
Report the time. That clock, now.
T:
8:14
